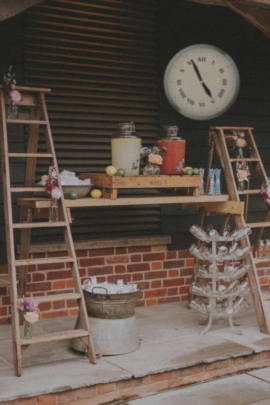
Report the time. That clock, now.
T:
4:56
